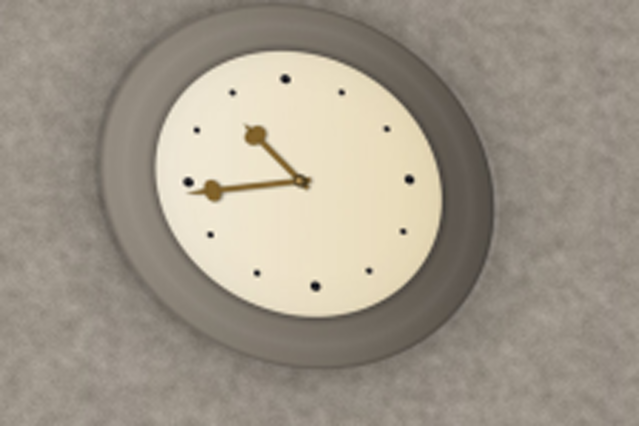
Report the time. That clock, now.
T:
10:44
